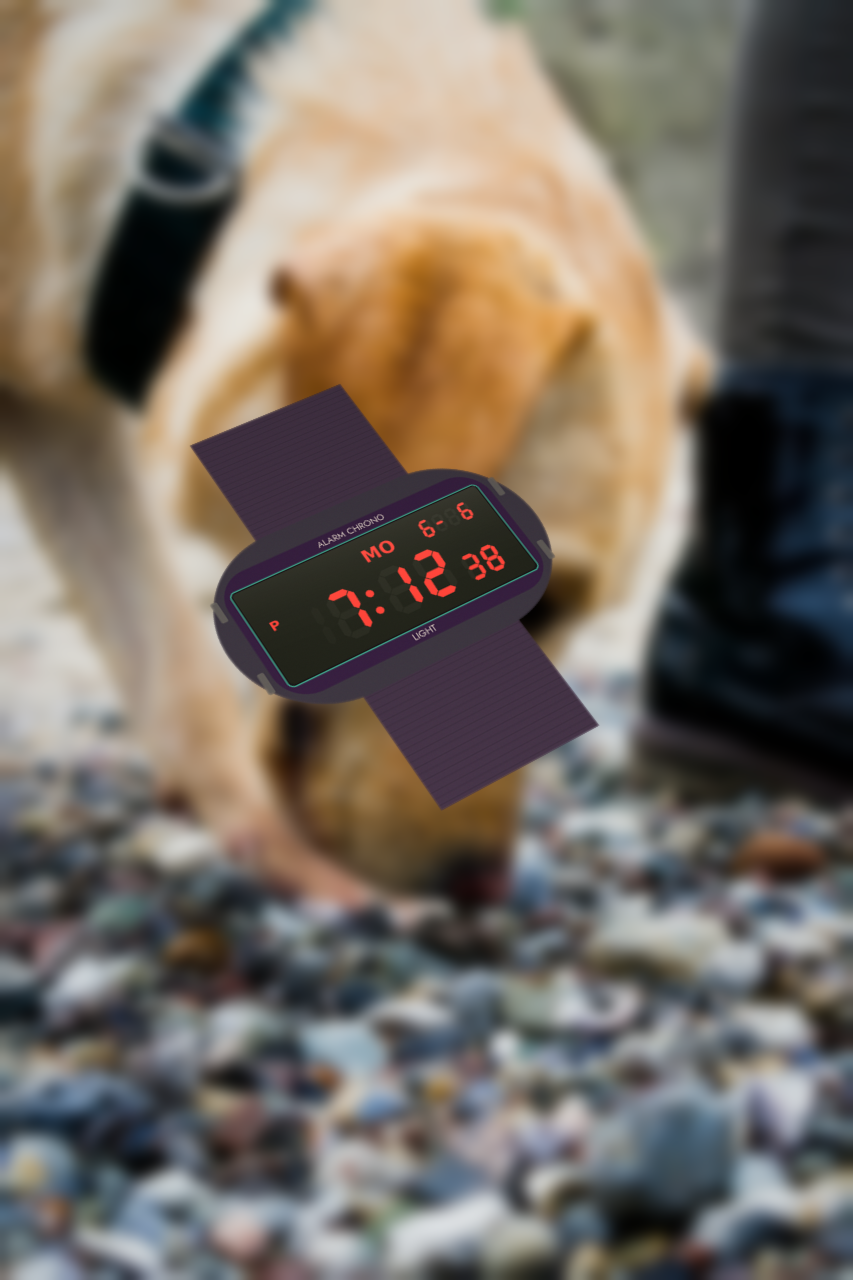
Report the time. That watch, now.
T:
7:12:38
